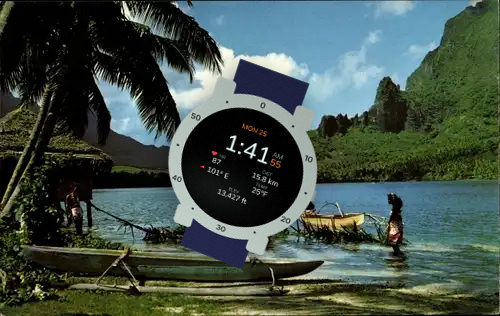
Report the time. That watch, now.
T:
1:41:55
